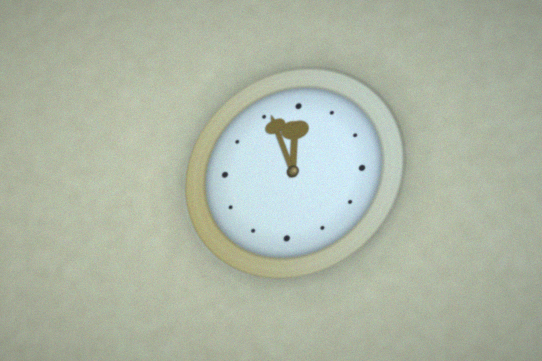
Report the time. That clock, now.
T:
11:56
